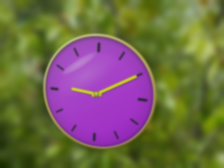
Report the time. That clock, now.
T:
9:10
